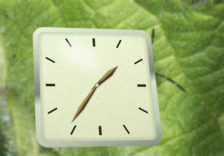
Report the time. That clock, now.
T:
1:36
